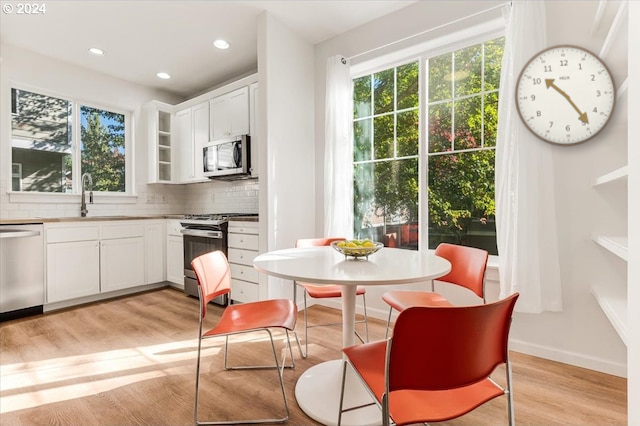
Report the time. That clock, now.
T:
10:24
